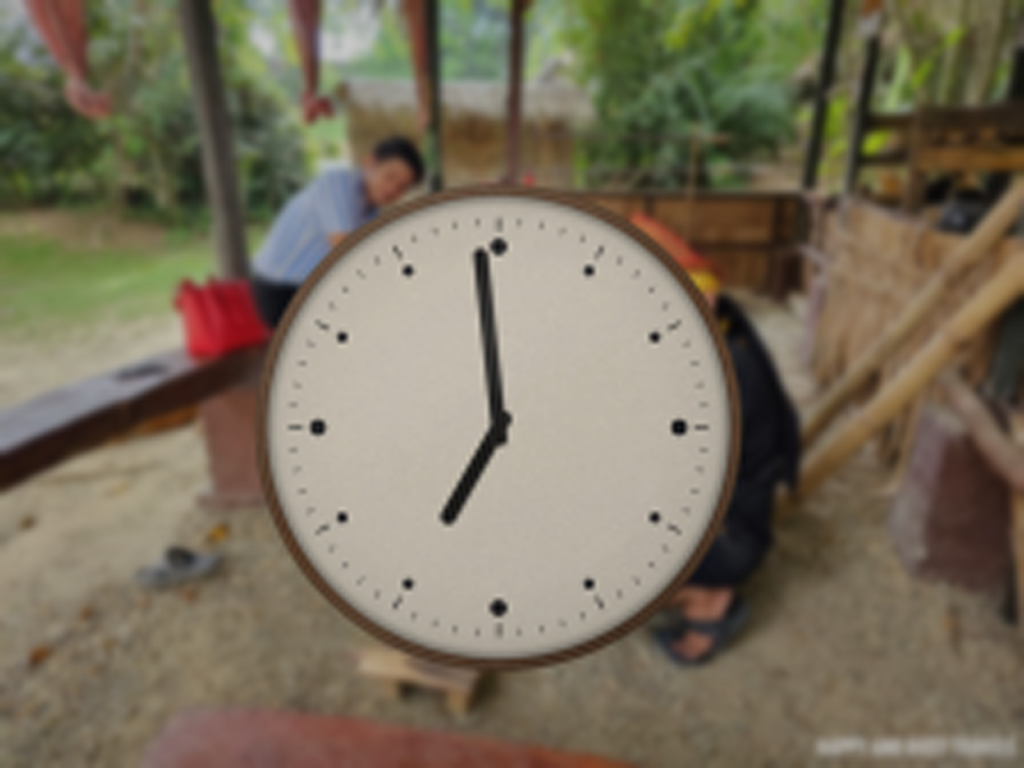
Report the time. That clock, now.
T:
6:59
